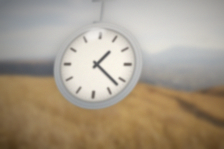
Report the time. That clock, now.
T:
1:22
